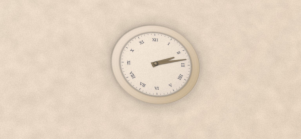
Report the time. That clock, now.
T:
2:13
